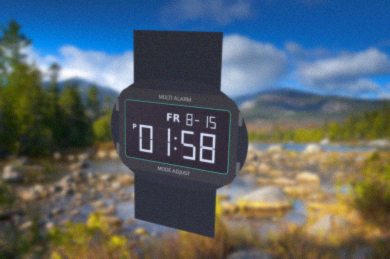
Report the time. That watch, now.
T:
1:58
